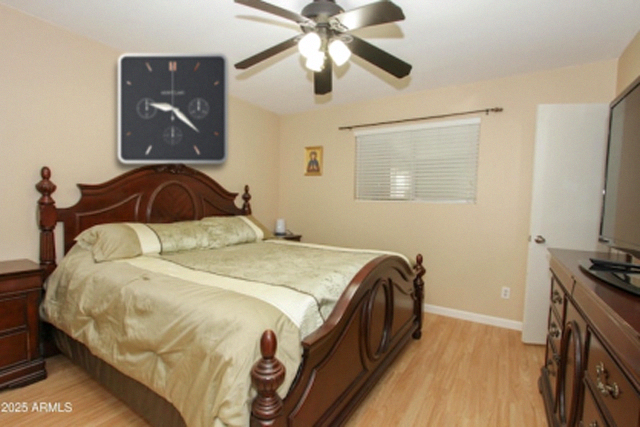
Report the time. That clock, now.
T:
9:22
